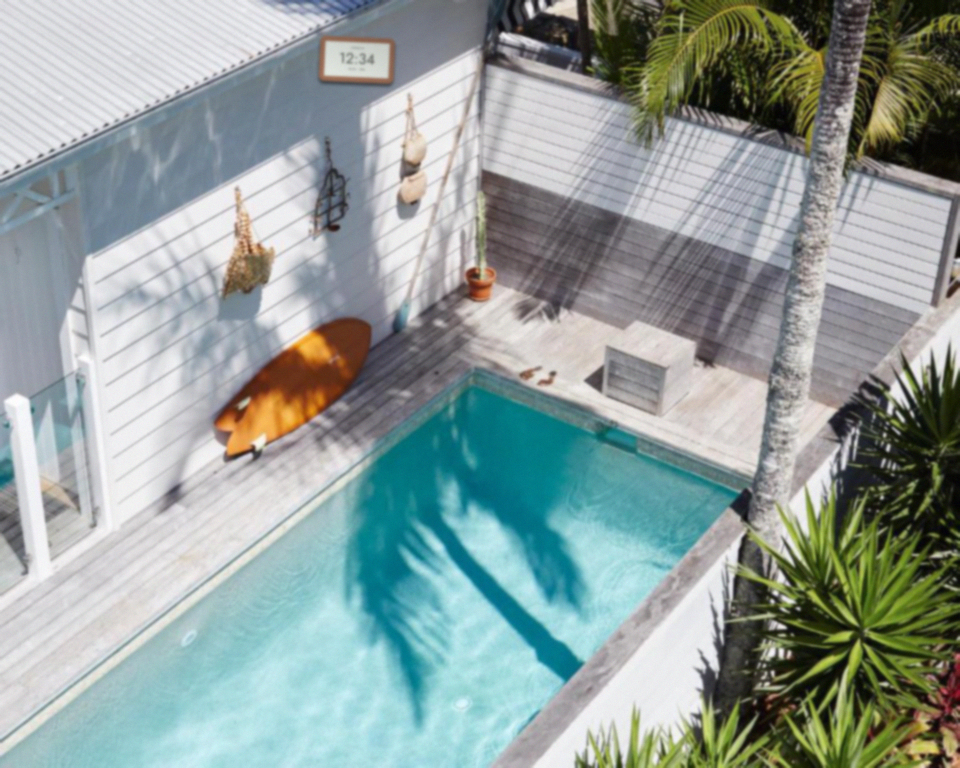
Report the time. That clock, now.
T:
12:34
